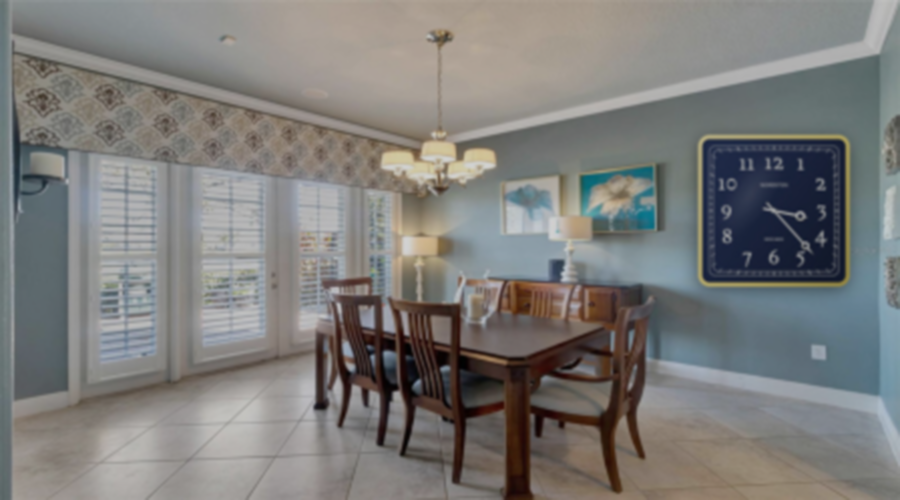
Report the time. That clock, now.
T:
3:23
